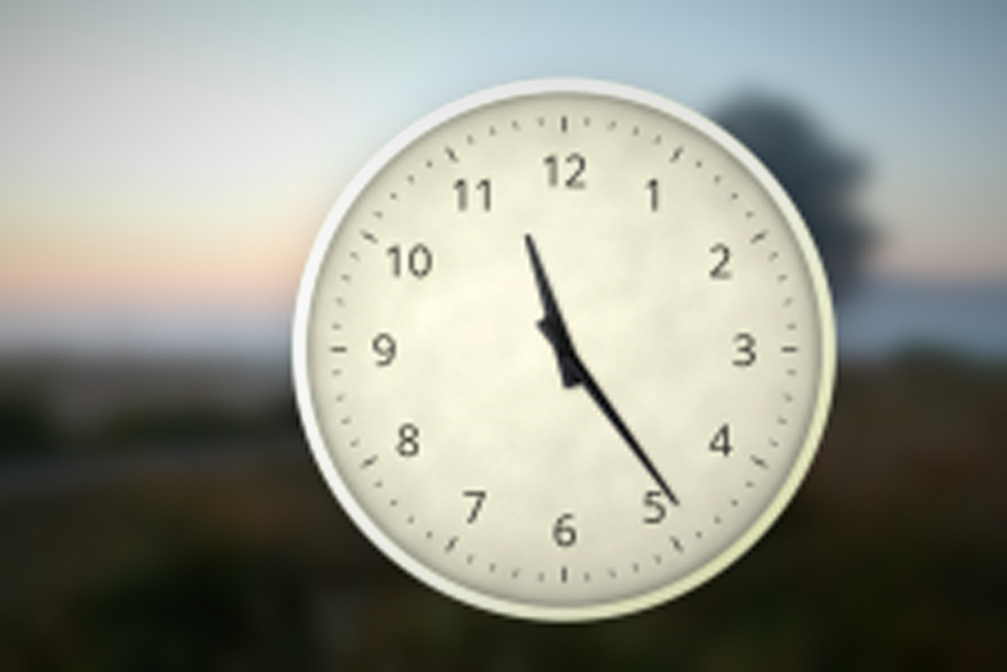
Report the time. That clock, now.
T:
11:24
